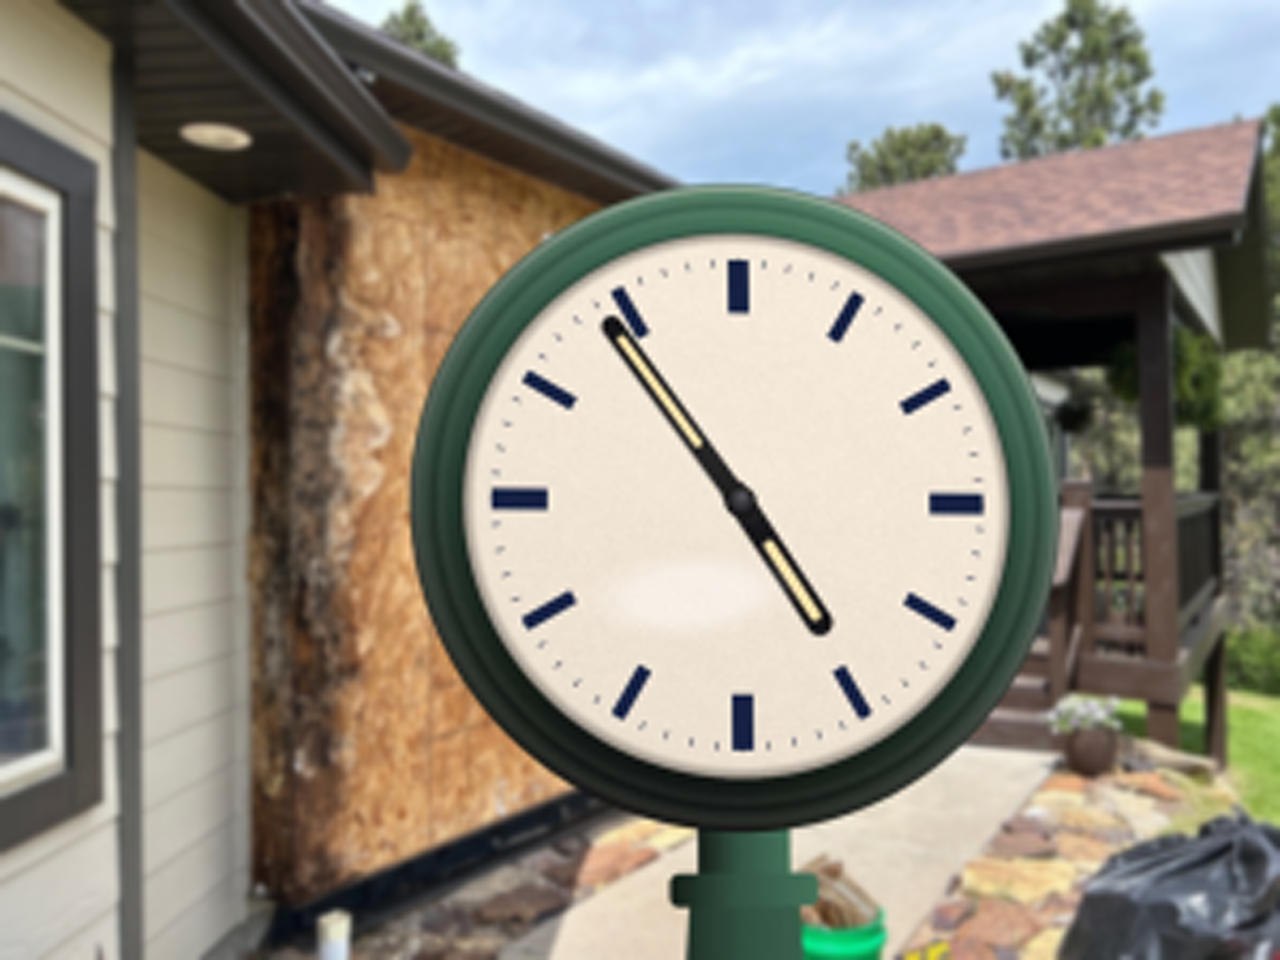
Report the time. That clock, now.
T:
4:54
